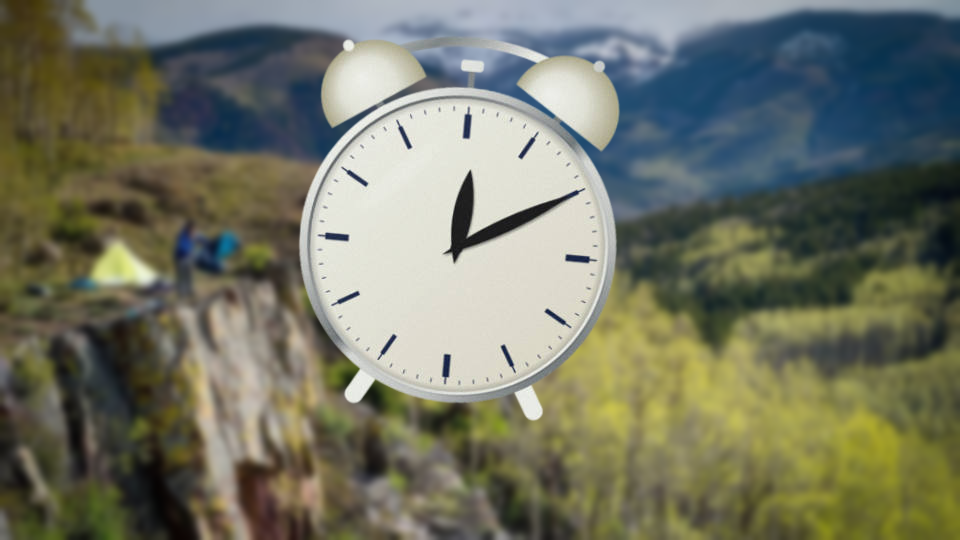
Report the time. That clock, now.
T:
12:10
